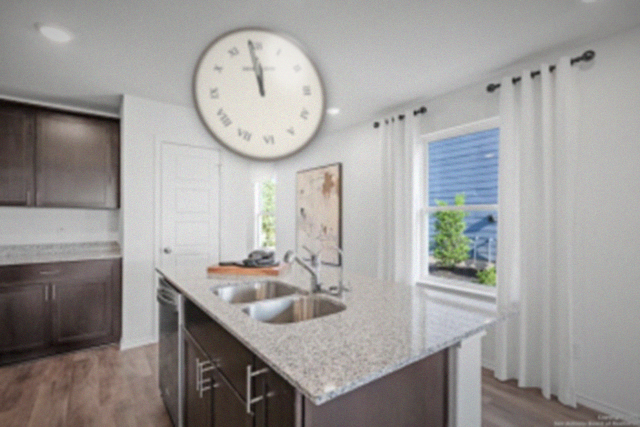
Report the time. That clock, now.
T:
11:59
